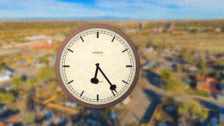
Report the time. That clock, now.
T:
6:24
